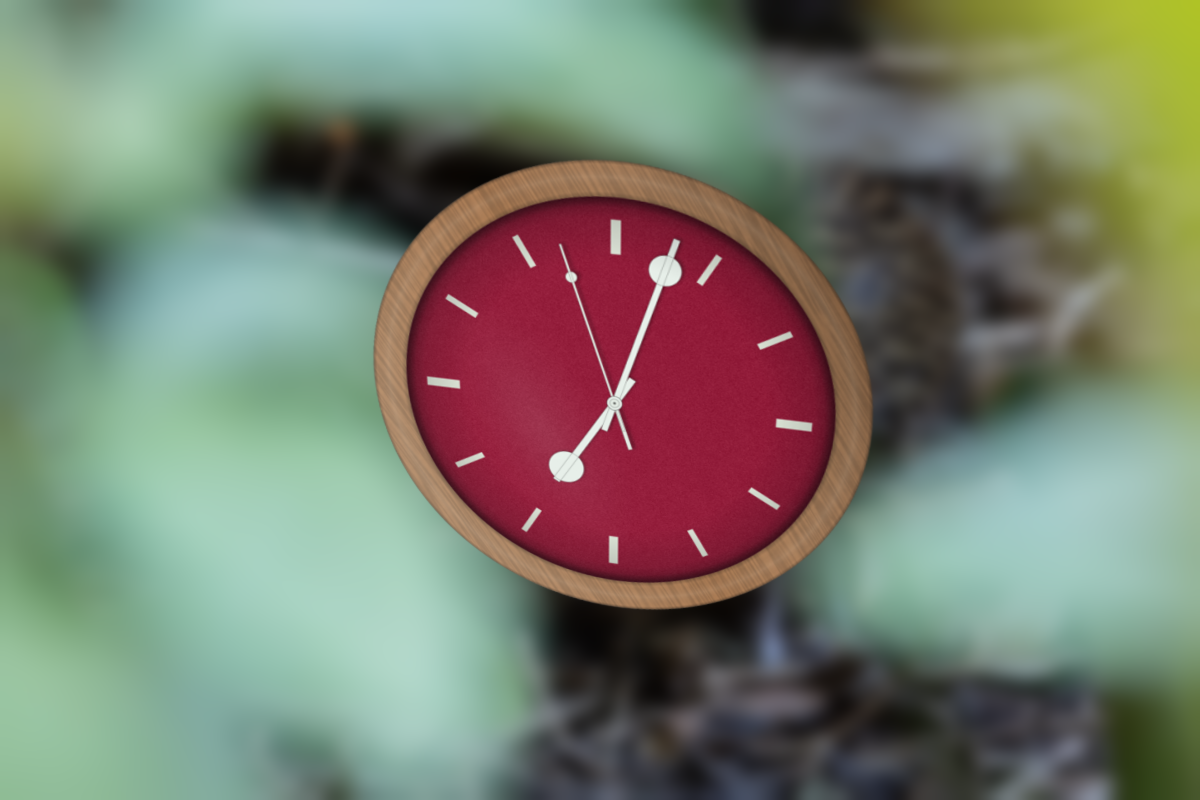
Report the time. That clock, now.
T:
7:02:57
